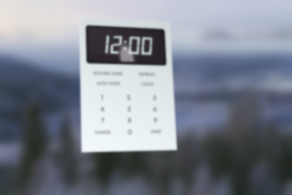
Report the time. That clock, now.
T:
12:00
